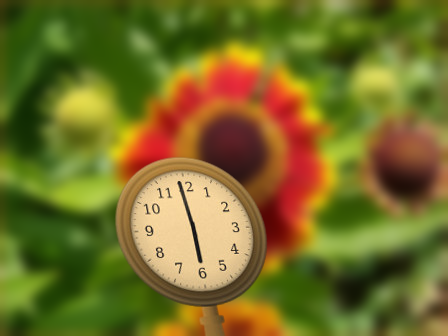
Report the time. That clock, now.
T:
5:59
